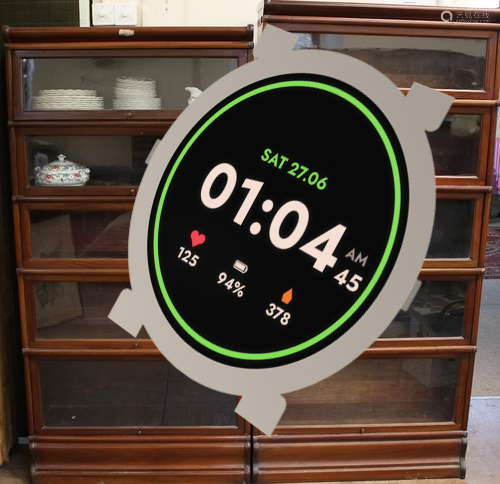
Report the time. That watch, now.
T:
1:04:45
